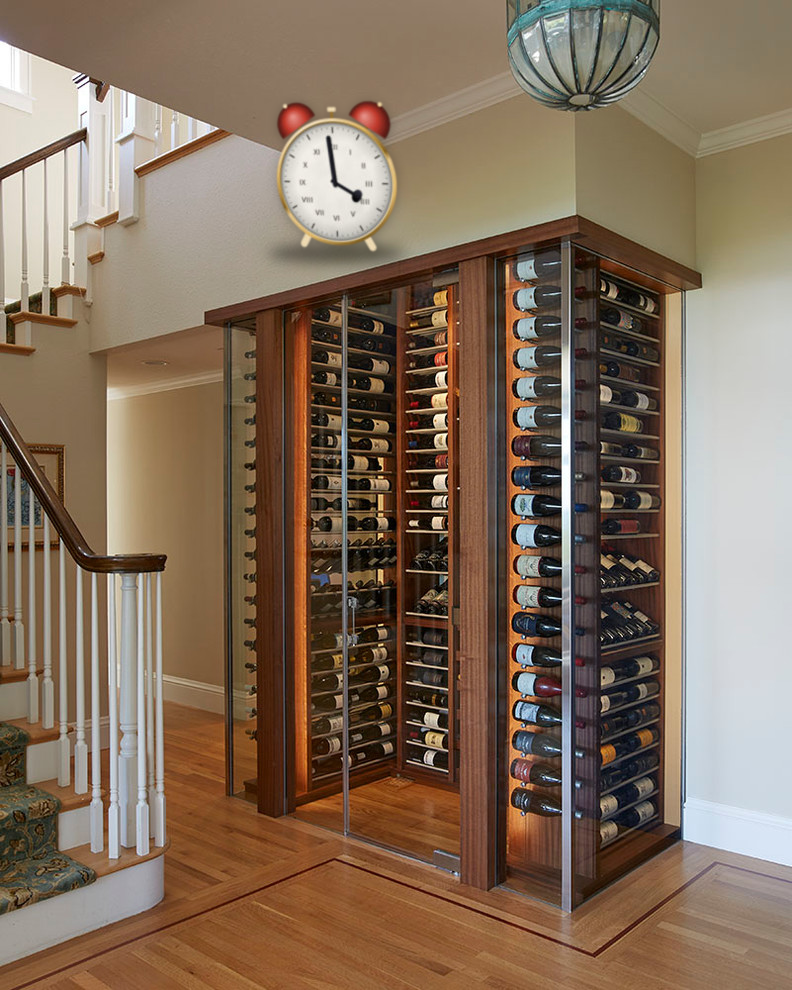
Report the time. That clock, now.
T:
3:59
